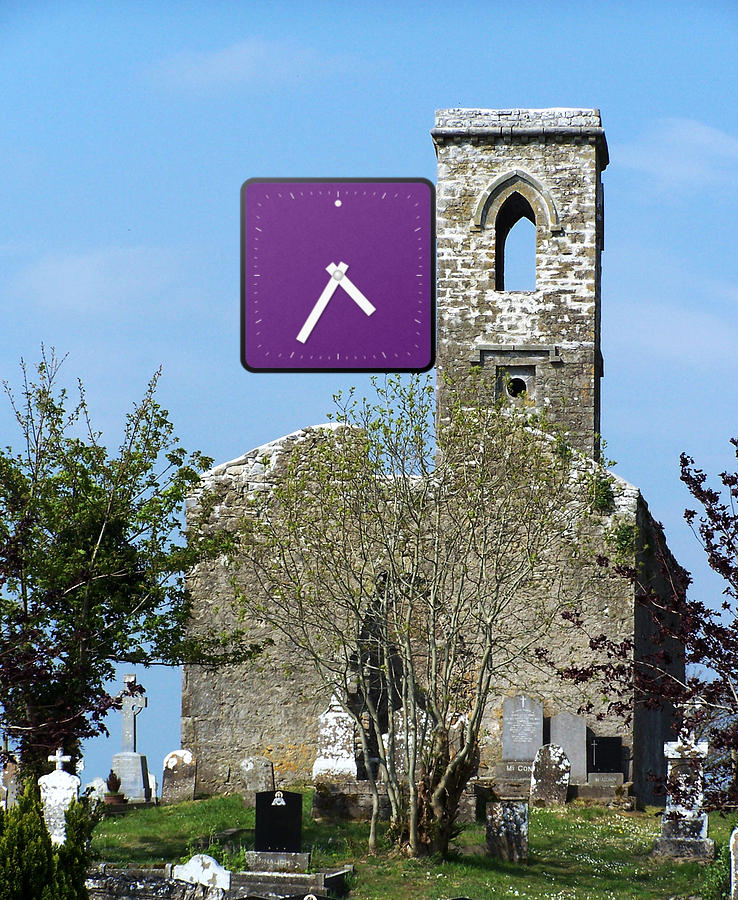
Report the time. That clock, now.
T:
4:35
